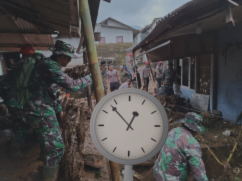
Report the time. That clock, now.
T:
12:53
